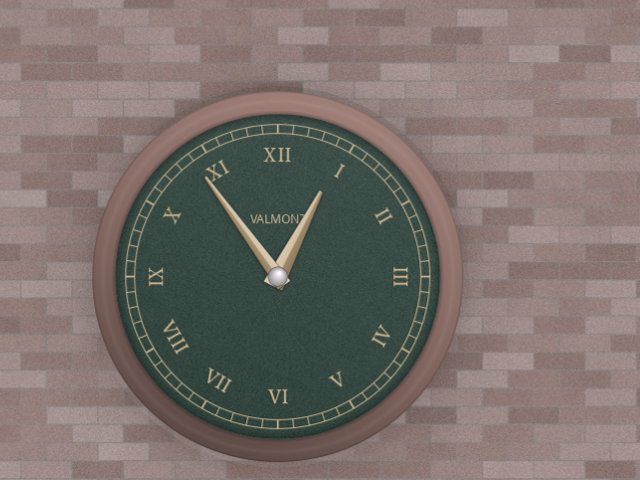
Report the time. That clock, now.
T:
12:54
